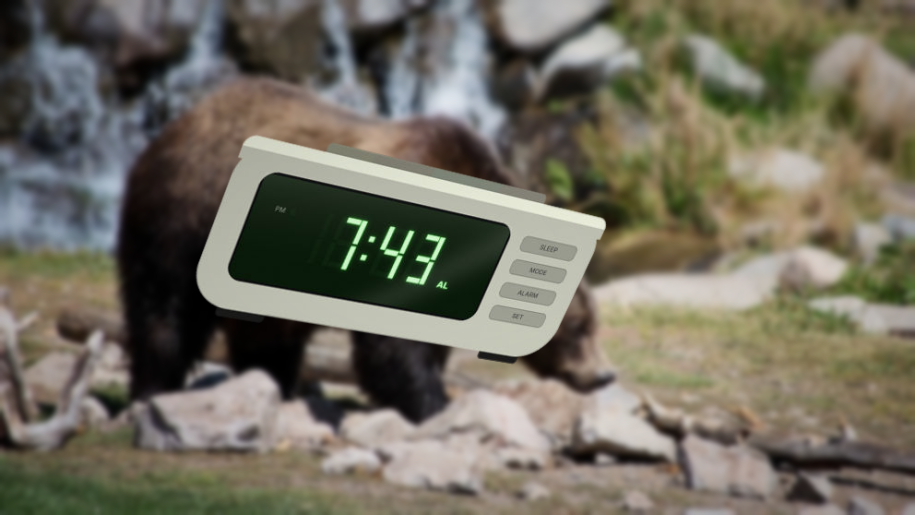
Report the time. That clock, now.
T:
7:43
